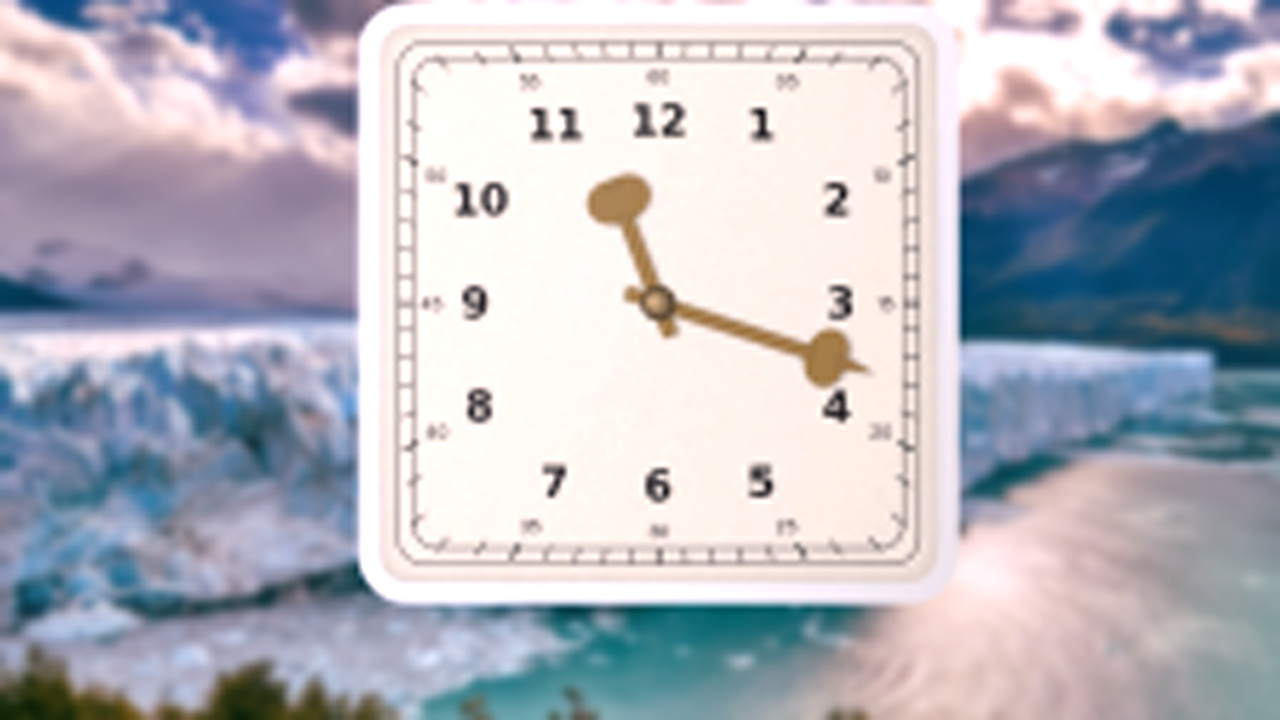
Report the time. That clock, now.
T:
11:18
